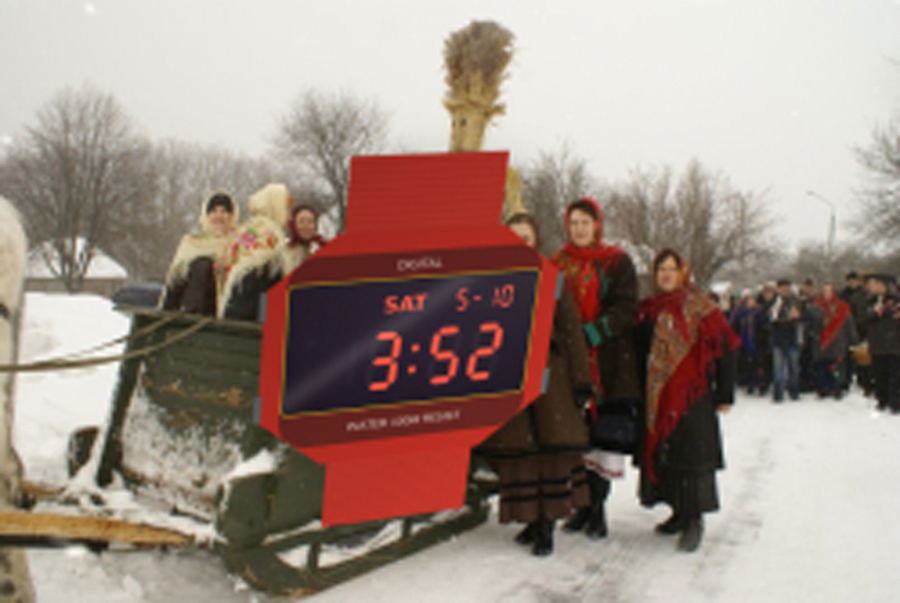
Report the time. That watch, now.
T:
3:52
